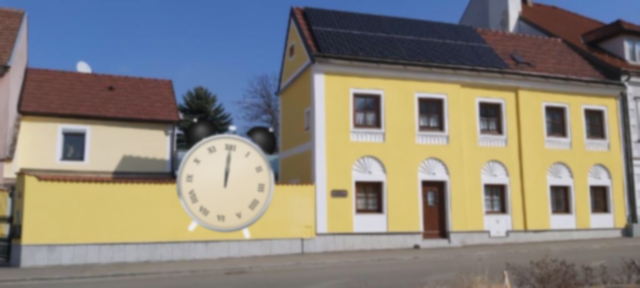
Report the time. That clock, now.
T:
12:00
